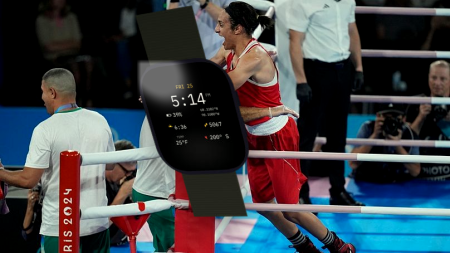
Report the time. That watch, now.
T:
5:14
